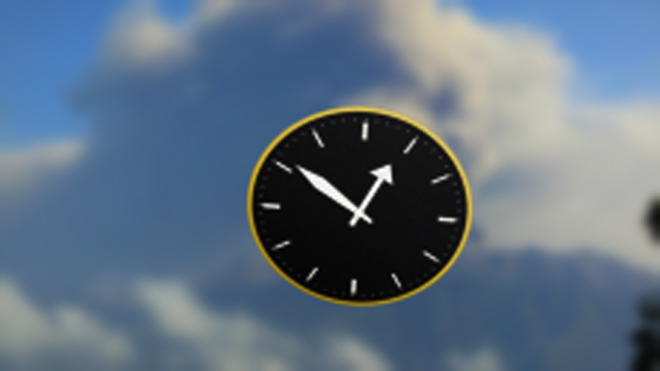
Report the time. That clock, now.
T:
12:51
